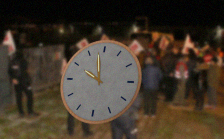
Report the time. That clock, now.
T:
9:58
